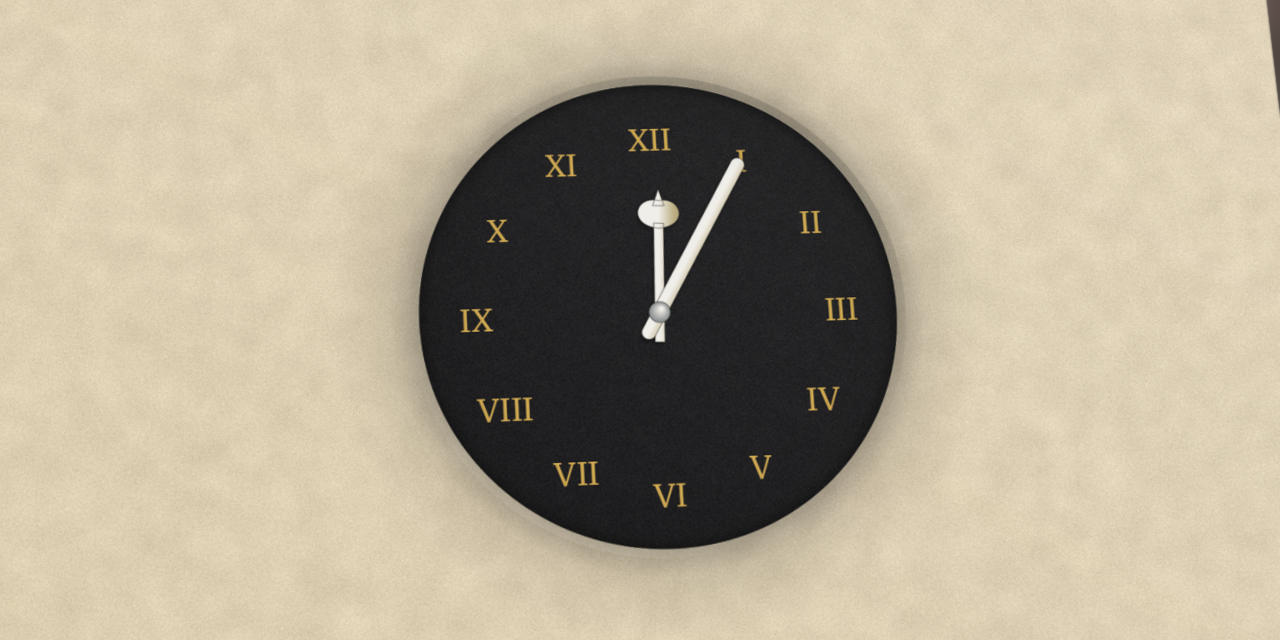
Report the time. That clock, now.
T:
12:05
